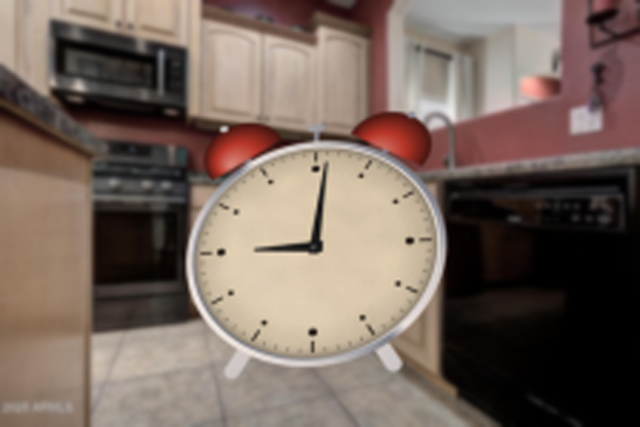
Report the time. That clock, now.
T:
9:01
